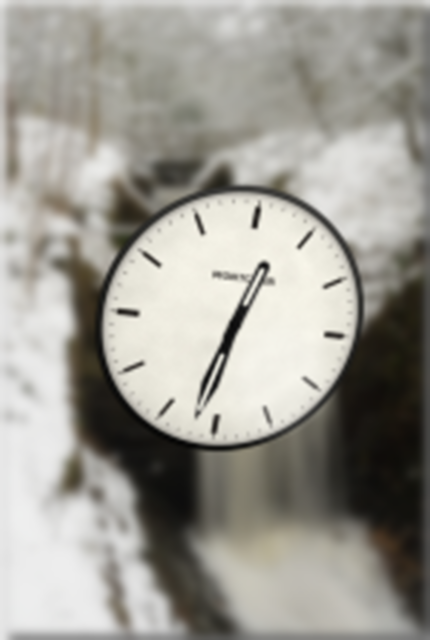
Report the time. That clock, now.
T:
12:32
